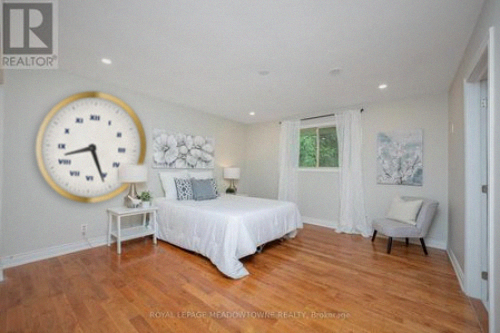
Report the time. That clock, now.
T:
8:26
